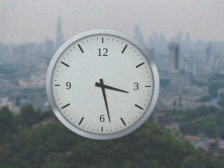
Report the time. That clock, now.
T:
3:28
